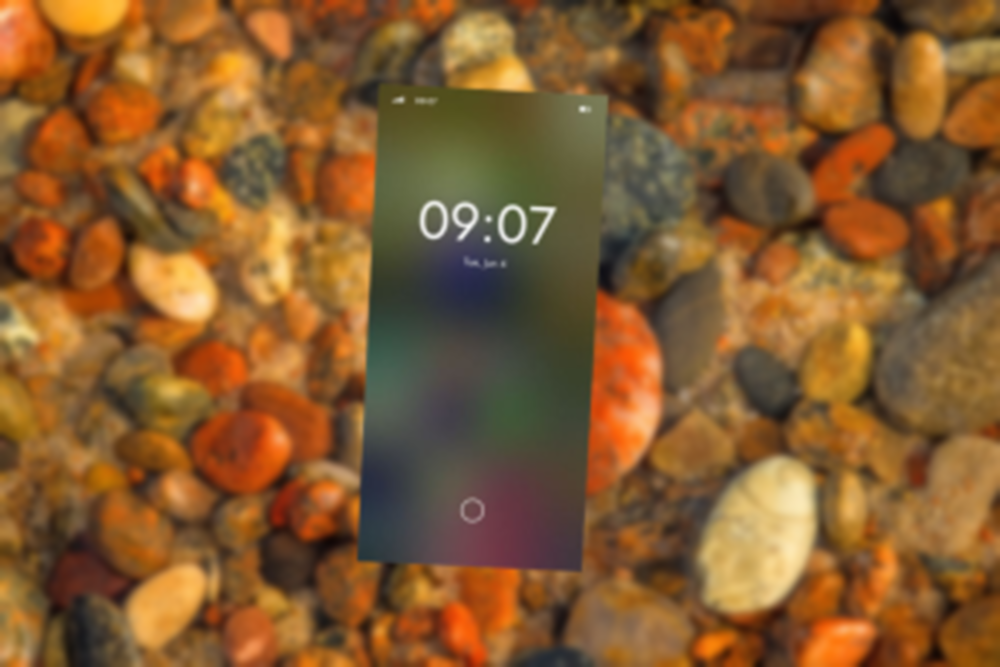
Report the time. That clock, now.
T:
9:07
